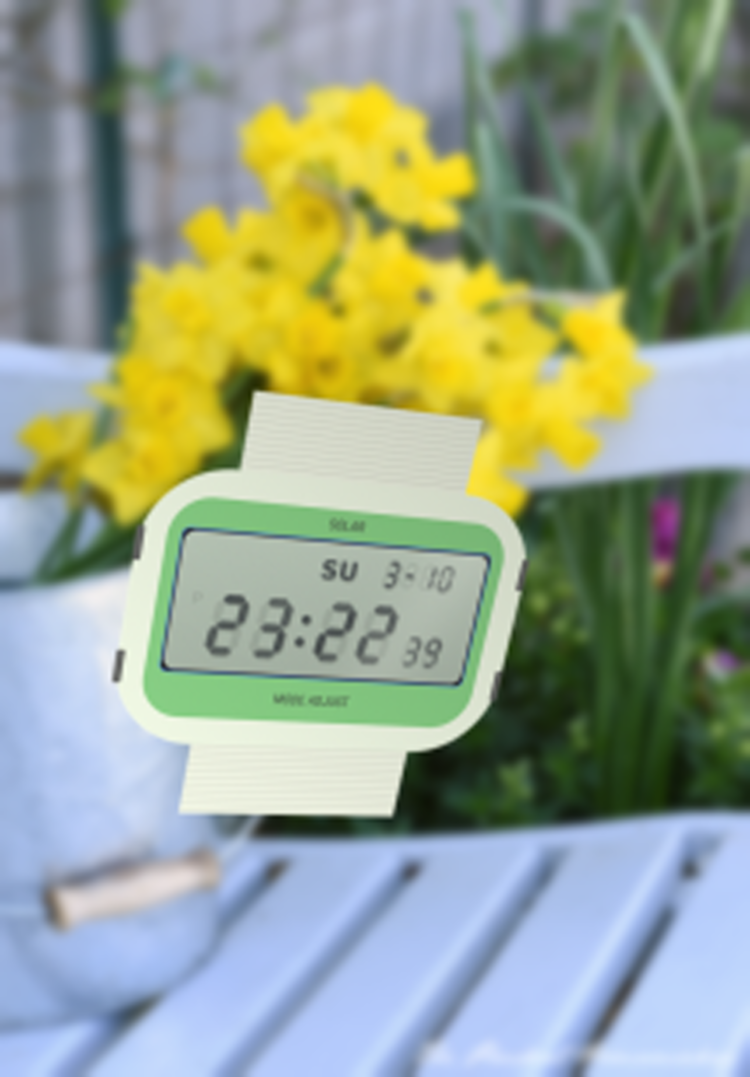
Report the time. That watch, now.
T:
23:22:39
